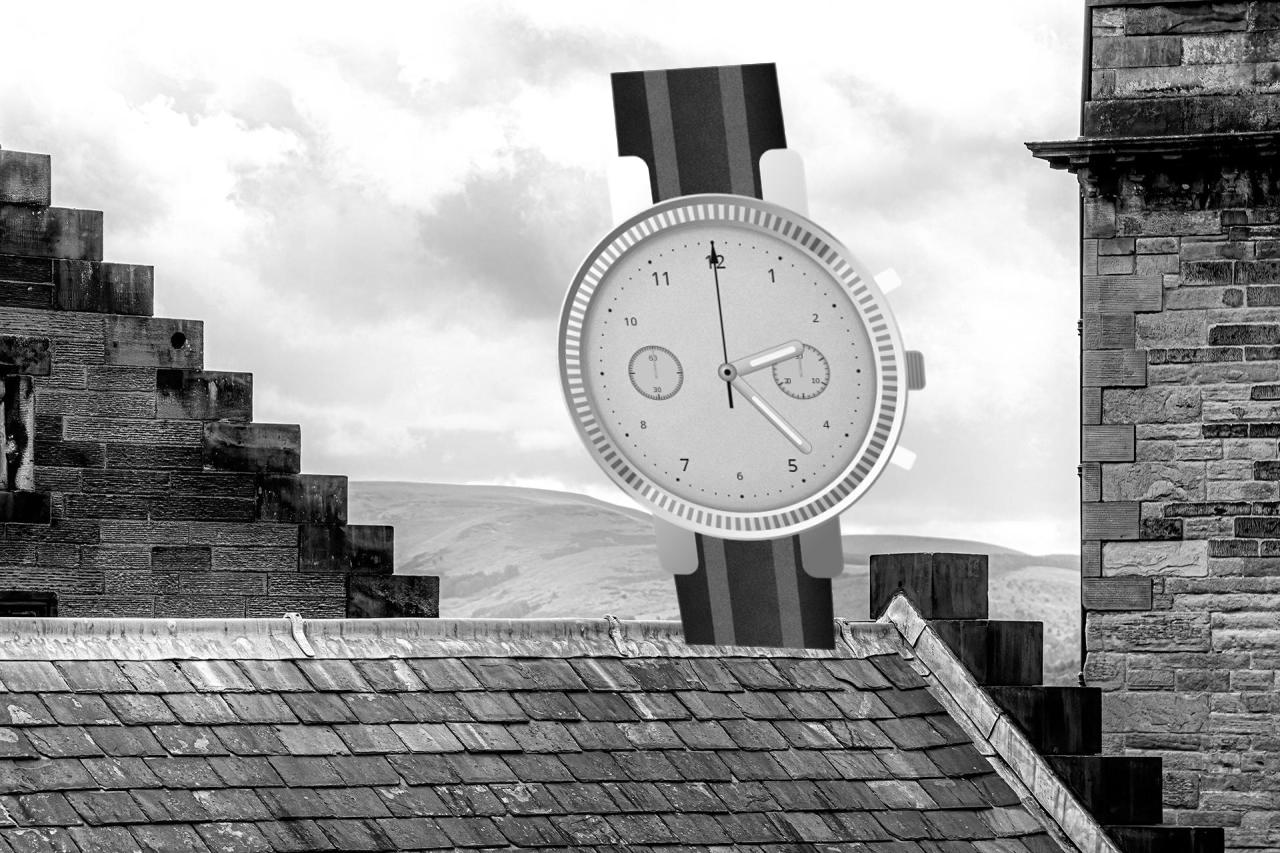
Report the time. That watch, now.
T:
2:23
